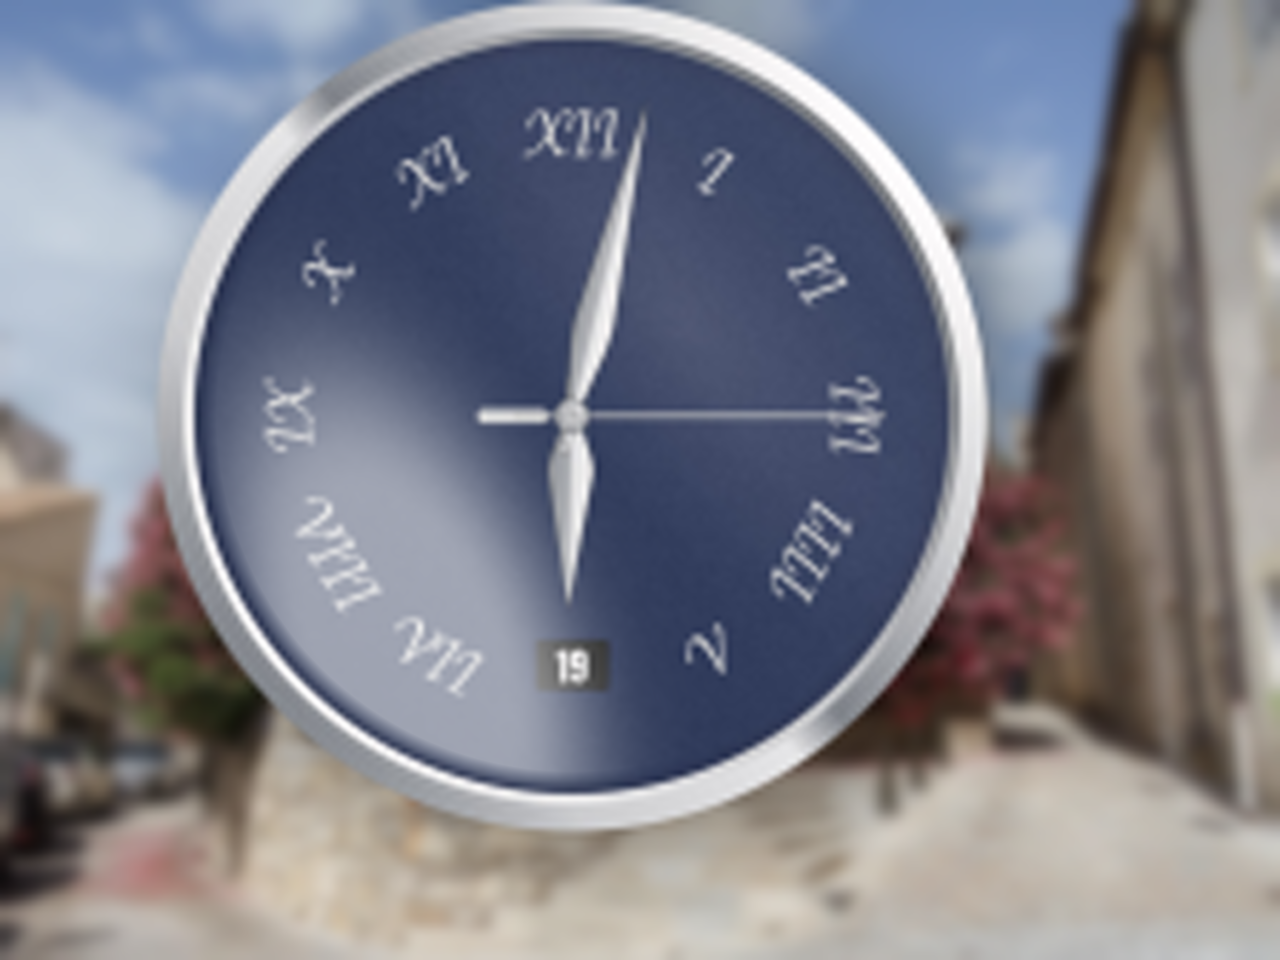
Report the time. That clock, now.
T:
6:02:15
